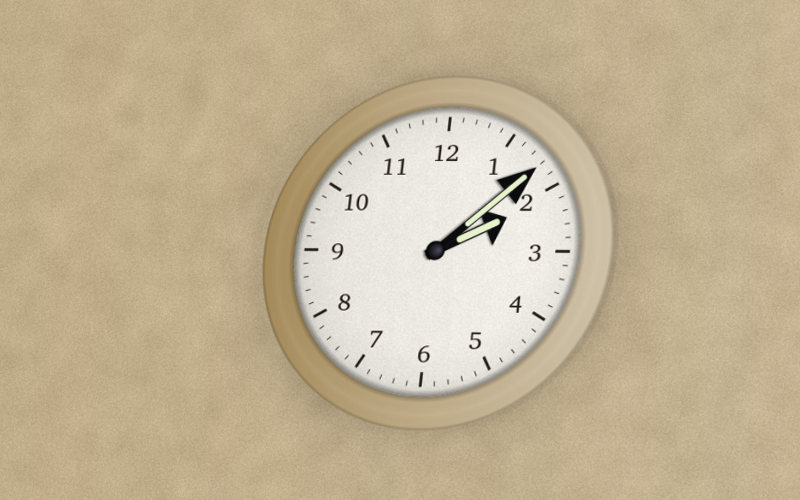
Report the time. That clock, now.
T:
2:08
